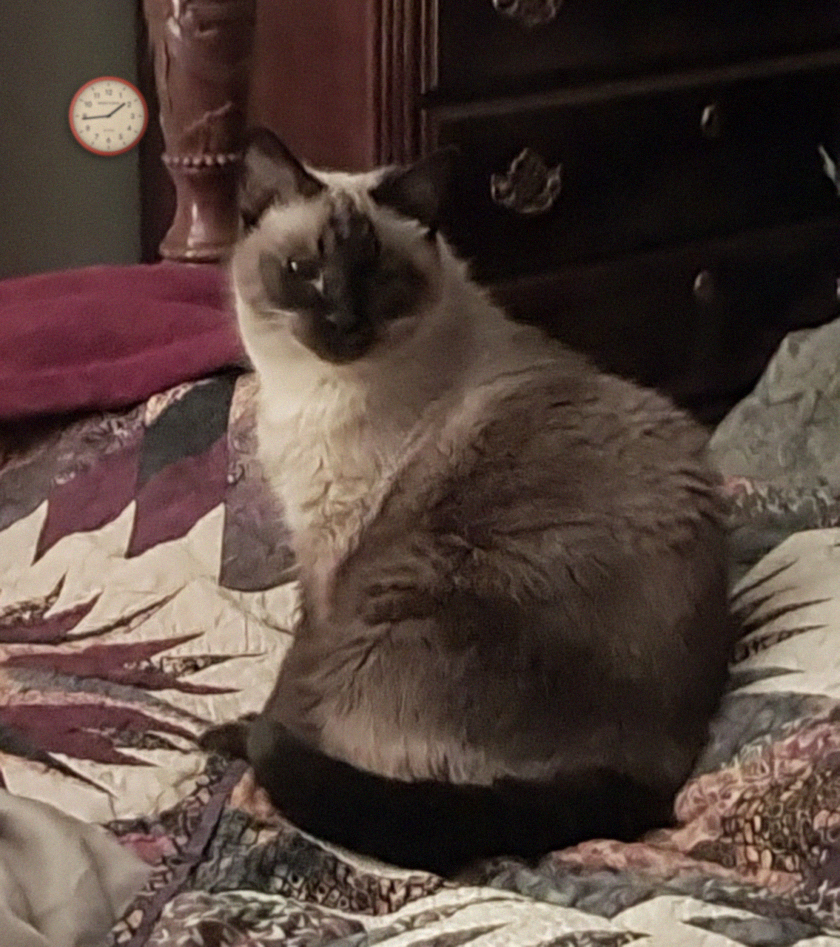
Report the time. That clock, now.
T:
1:44
